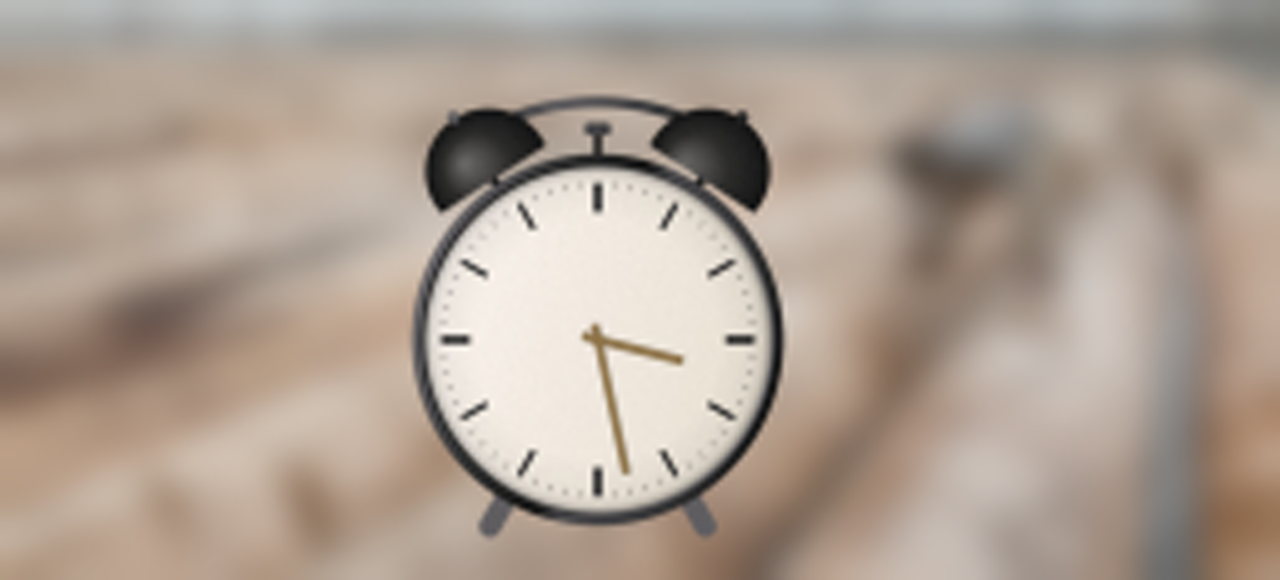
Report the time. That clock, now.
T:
3:28
